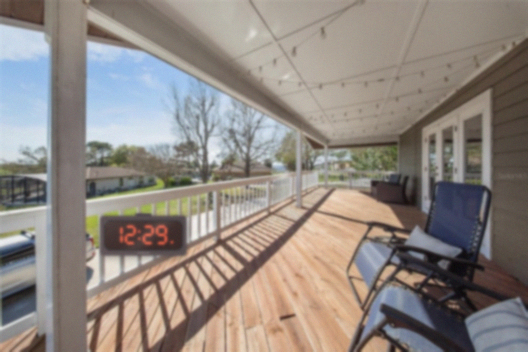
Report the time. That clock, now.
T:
12:29
